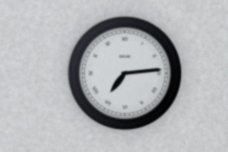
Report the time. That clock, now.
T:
7:14
